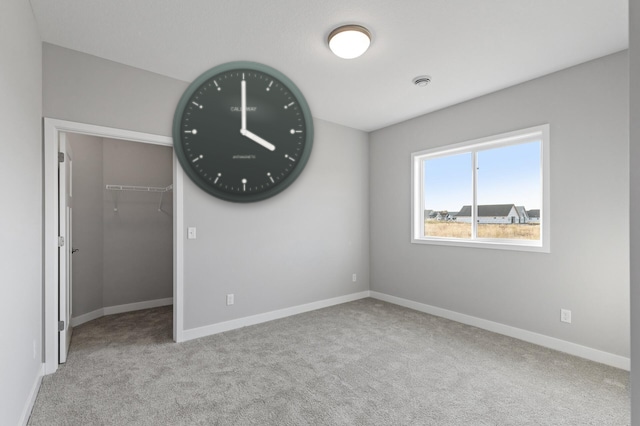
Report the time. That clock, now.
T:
4:00
